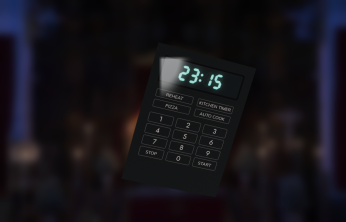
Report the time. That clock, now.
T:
23:15
